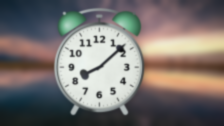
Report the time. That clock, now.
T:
8:08
